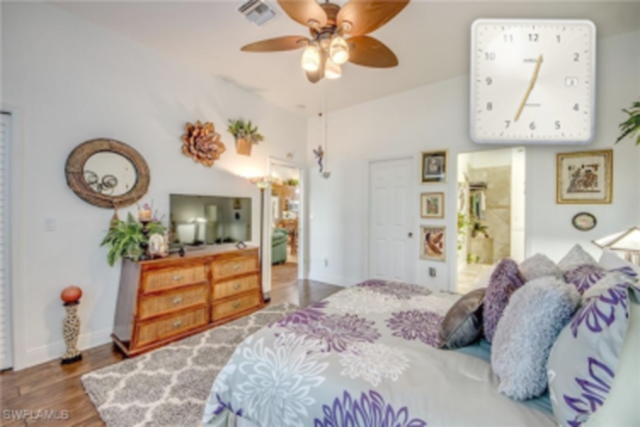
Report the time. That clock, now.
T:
12:34
